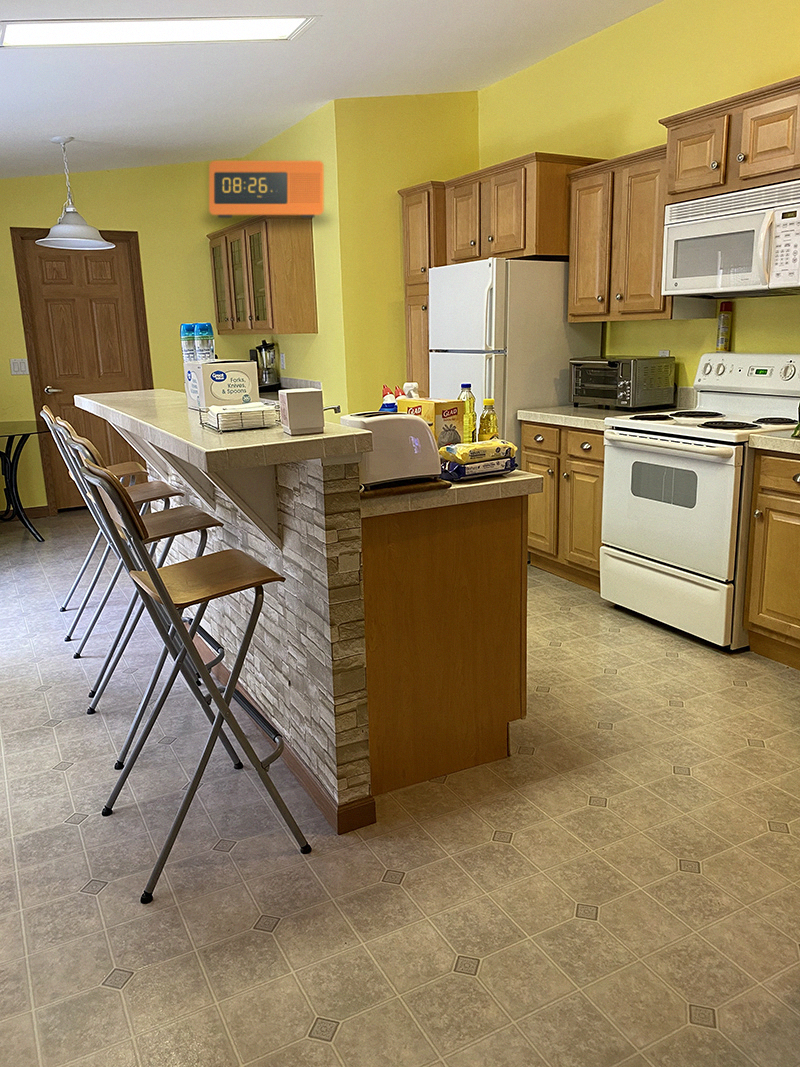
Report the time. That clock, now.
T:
8:26
